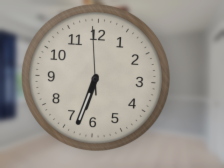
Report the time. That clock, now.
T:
6:32:59
